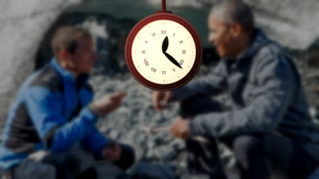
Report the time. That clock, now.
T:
12:22
